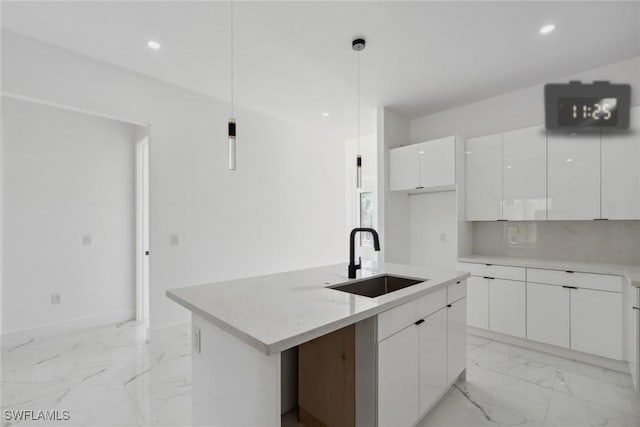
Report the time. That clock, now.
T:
11:25
